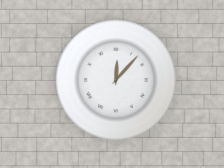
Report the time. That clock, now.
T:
12:07
